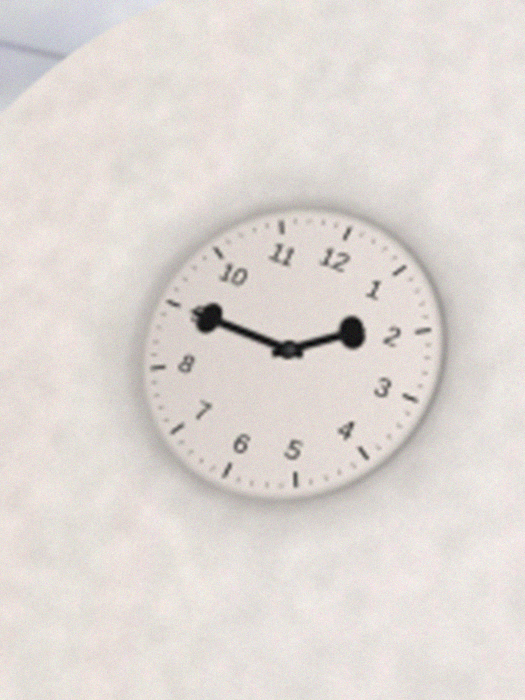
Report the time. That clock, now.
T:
1:45
